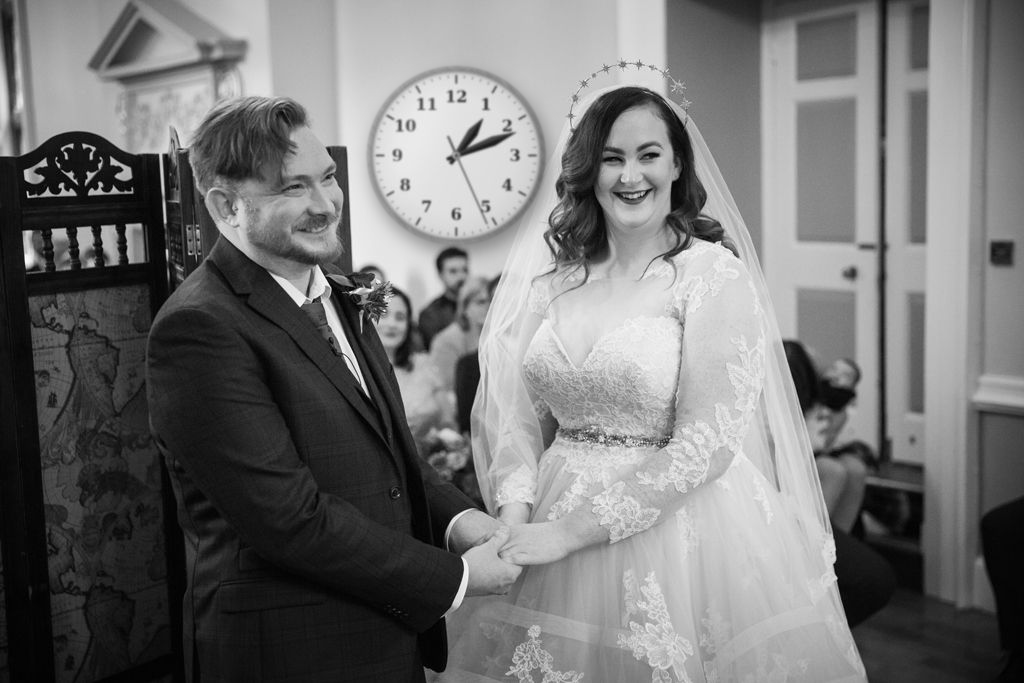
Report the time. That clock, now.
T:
1:11:26
